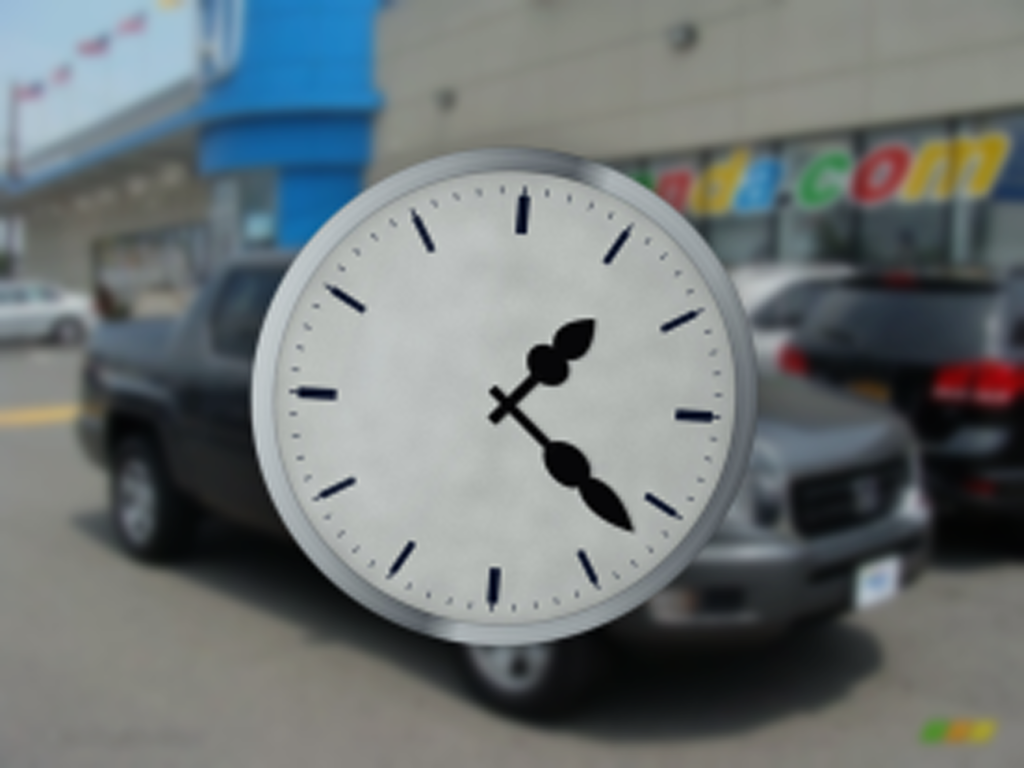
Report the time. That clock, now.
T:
1:22
